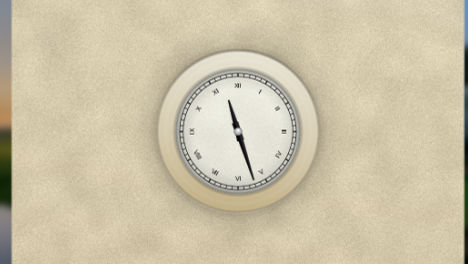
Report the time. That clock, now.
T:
11:27
